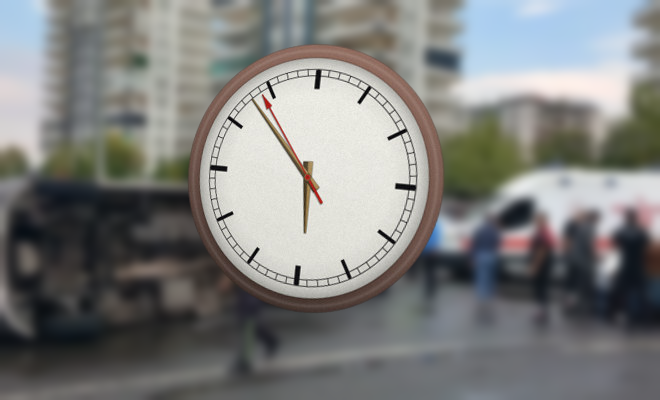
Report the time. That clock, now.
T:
5:52:54
